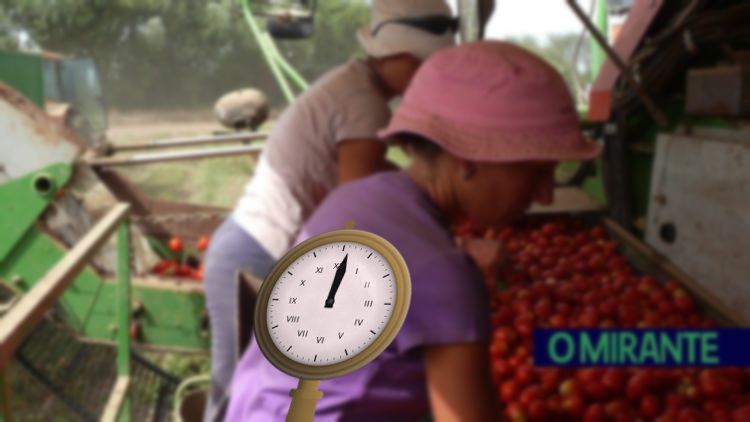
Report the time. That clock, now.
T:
12:01
